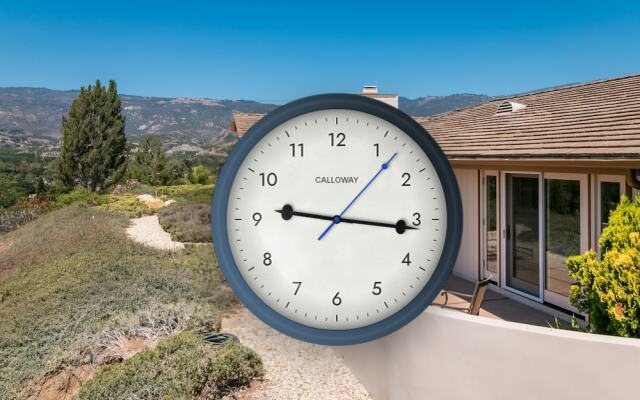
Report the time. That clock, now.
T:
9:16:07
